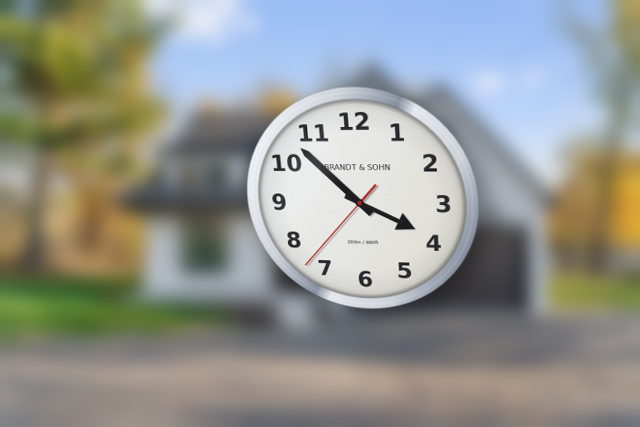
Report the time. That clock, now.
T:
3:52:37
